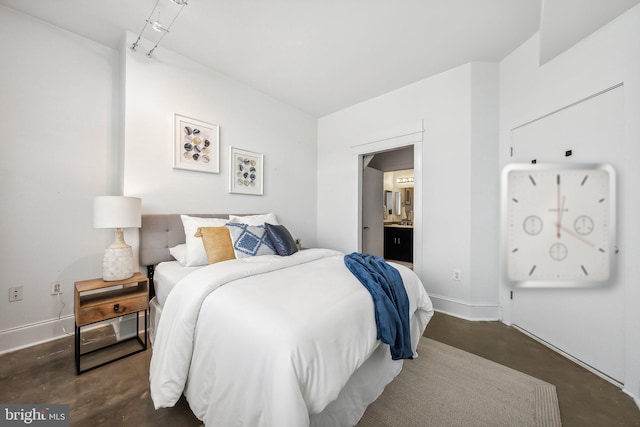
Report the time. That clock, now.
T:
12:20
